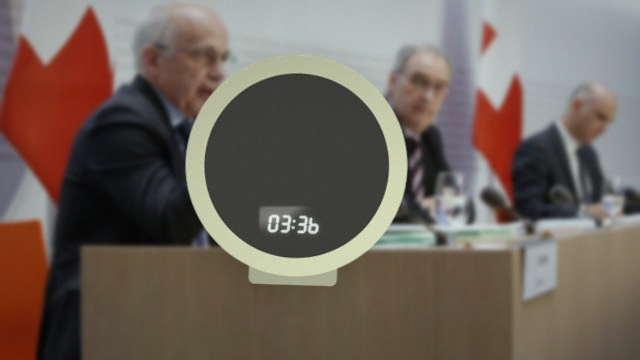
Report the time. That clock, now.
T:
3:36
